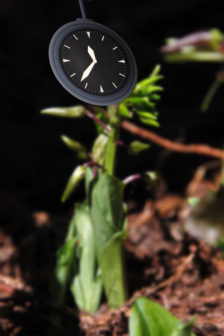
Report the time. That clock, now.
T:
11:37
